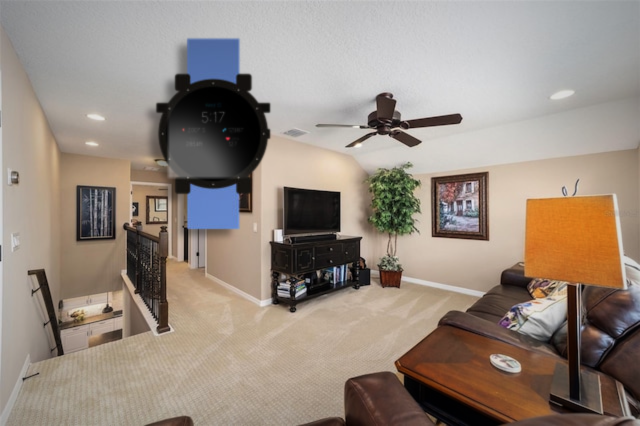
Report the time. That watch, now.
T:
5:17
